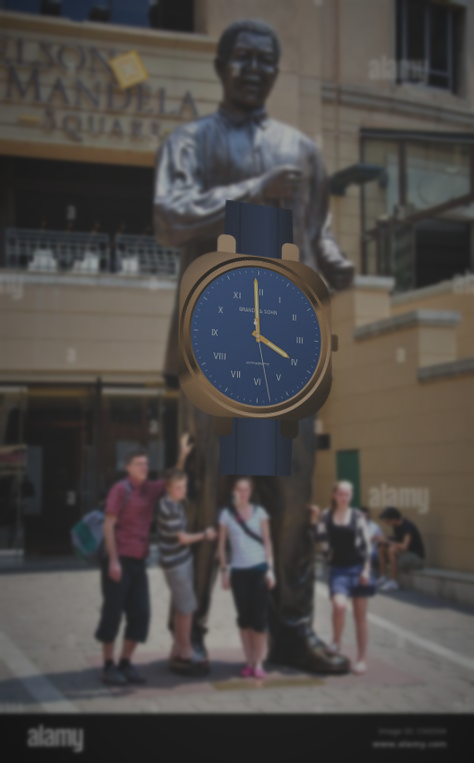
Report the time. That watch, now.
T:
3:59:28
